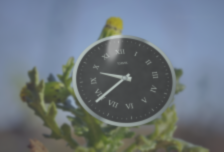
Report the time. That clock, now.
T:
9:39
